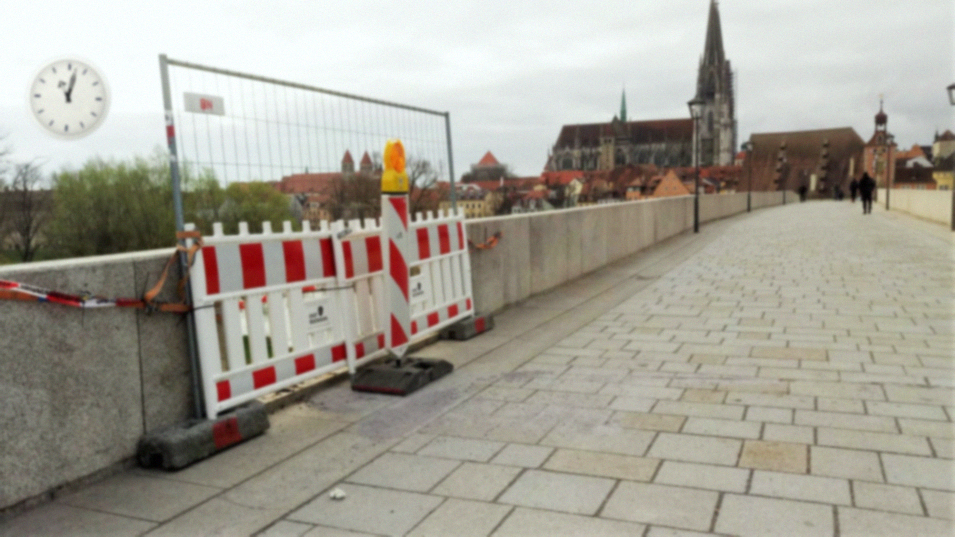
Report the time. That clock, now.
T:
11:02
